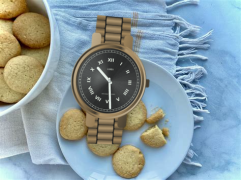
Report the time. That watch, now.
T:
10:29
